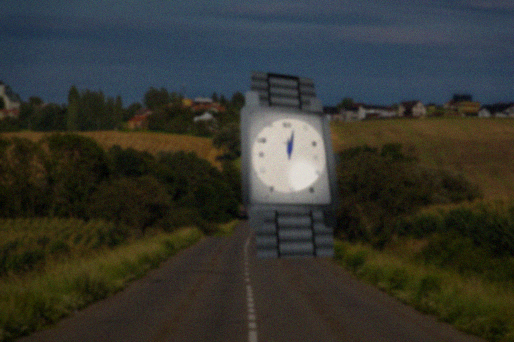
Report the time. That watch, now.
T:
12:02
